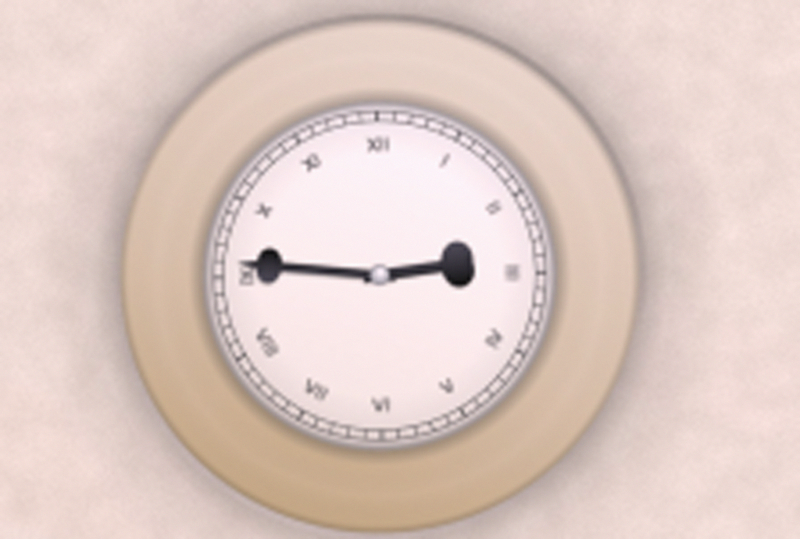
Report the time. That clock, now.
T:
2:46
